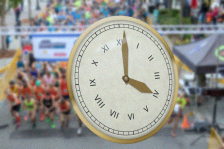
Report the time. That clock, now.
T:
4:01
